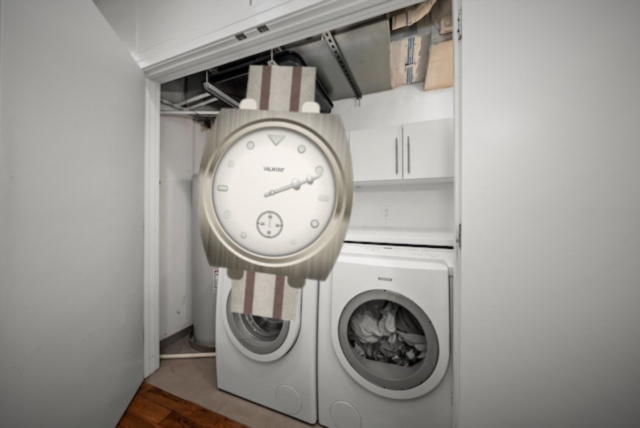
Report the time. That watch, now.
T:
2:11
